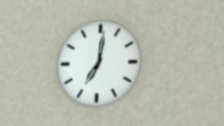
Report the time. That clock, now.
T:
7:01
